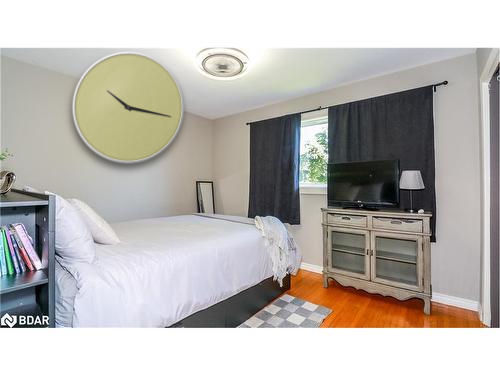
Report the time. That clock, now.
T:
10:17
